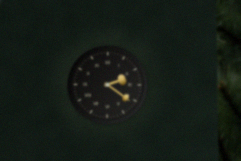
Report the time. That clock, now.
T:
2:21
